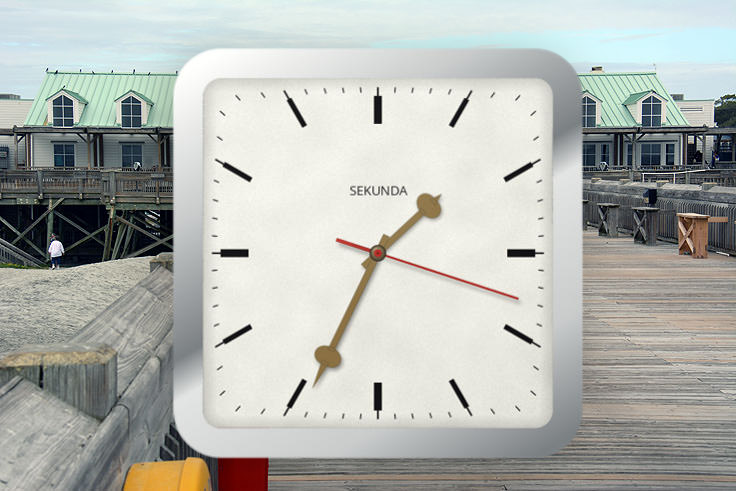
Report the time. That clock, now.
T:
1:34:18
